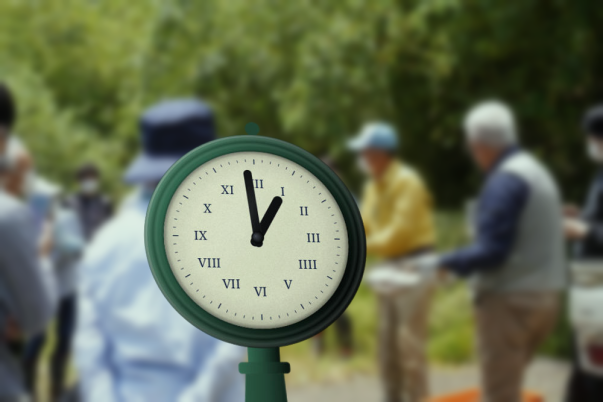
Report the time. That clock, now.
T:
12:59
